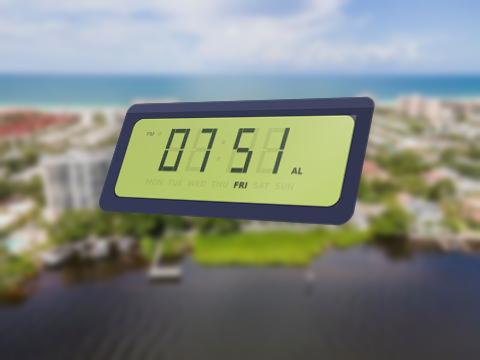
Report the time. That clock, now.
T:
7:51
